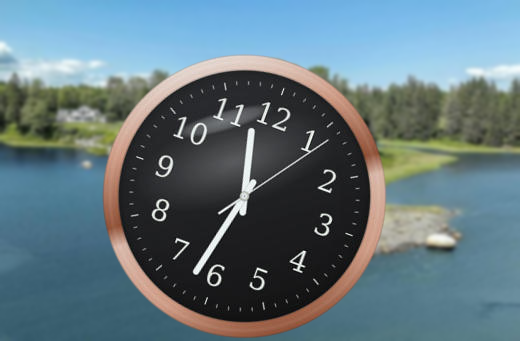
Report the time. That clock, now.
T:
11:32:06
